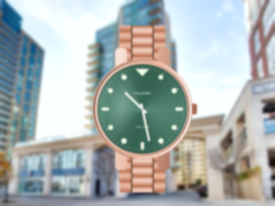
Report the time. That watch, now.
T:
10:28
